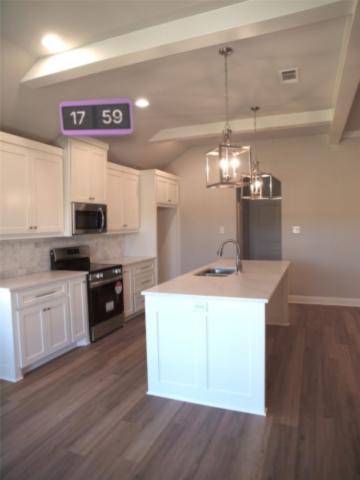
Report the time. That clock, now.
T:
17:59
